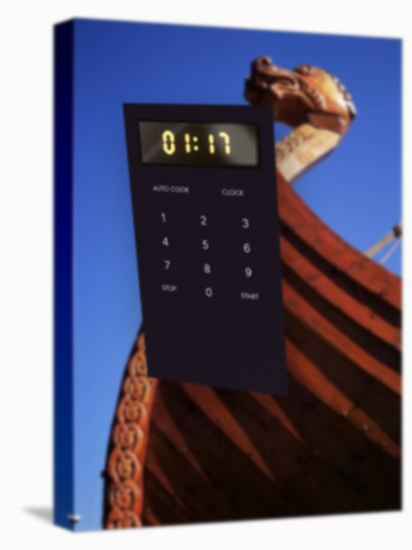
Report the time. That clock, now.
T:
1:17
